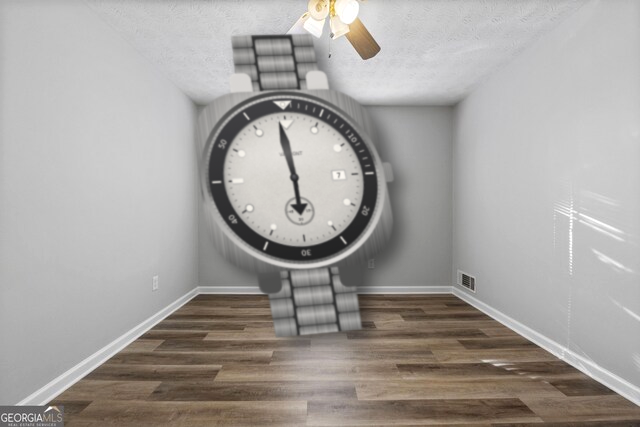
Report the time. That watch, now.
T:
5:59
